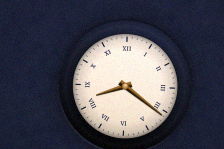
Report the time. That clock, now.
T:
8:21
